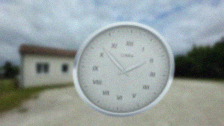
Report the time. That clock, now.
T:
1:52
